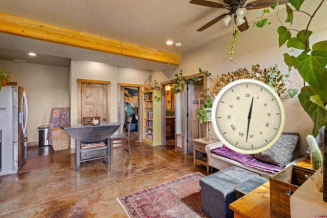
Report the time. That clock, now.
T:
12:32
